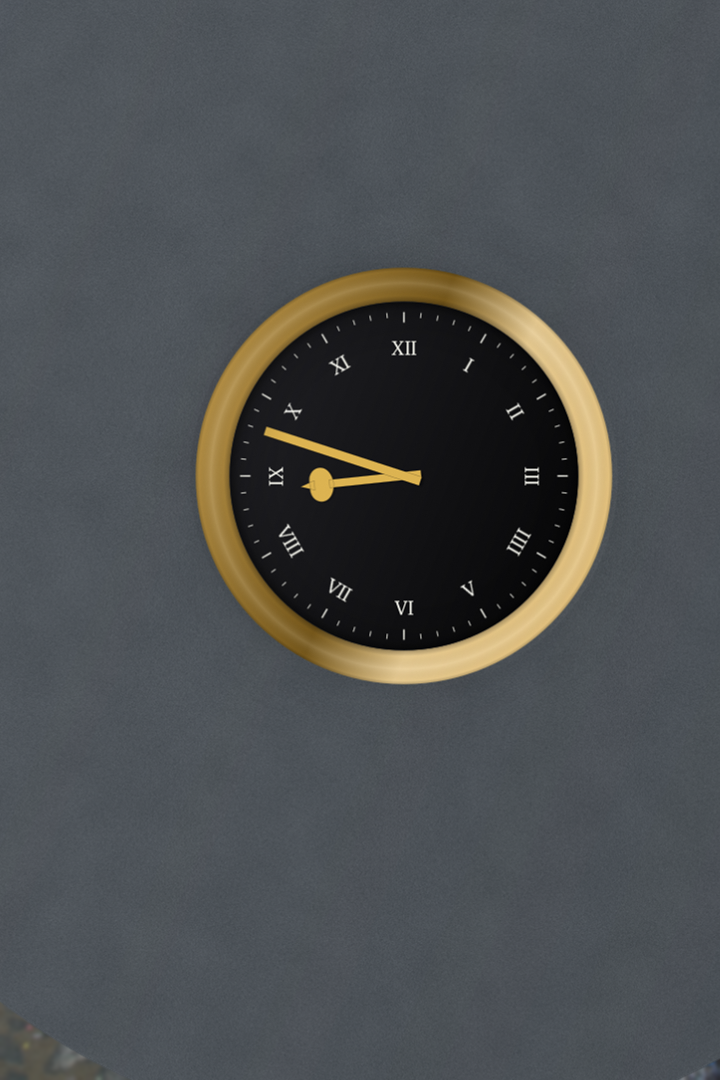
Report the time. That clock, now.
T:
8:48
